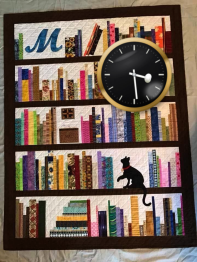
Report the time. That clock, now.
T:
3:29
